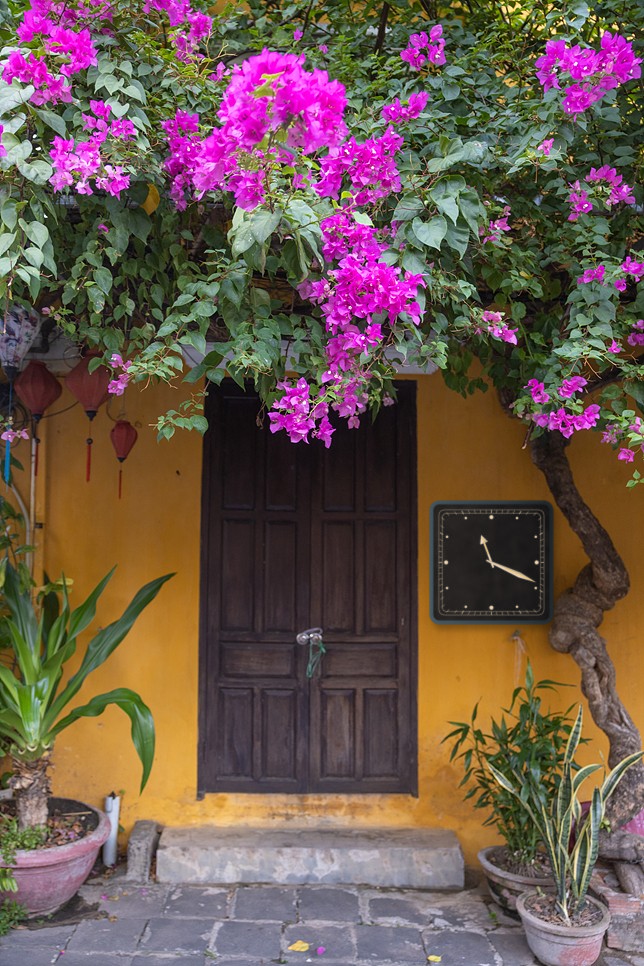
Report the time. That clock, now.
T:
11:19
